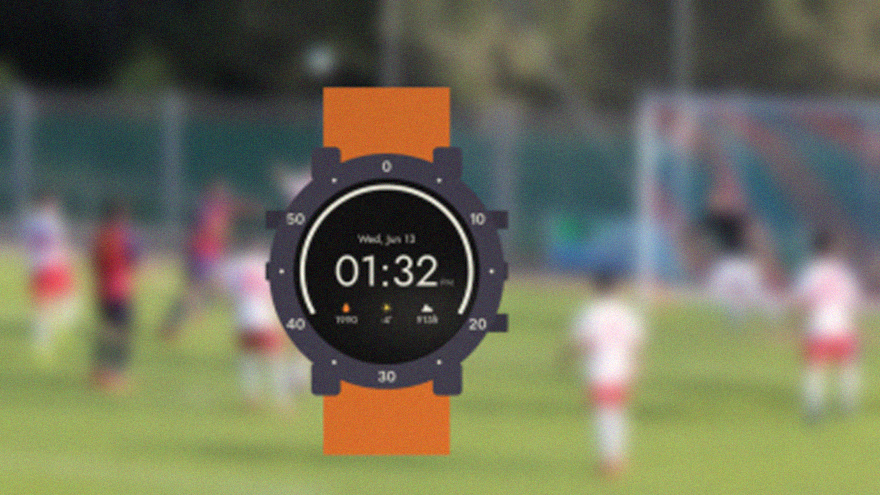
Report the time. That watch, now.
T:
1:32
